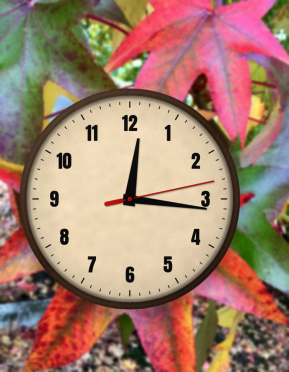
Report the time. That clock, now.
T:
12:16:13
